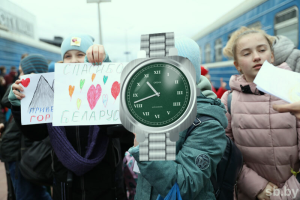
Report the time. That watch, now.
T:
10:42
